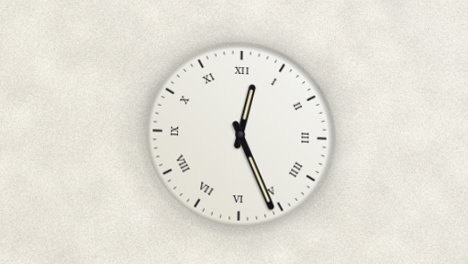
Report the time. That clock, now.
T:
12:26
